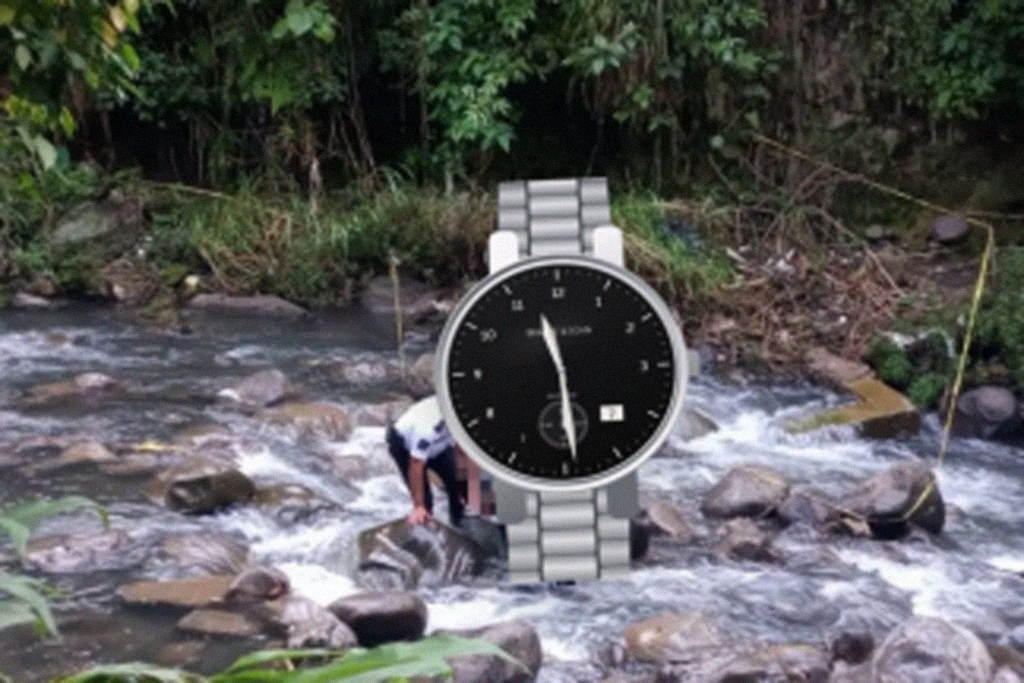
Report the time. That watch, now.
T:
11:29
